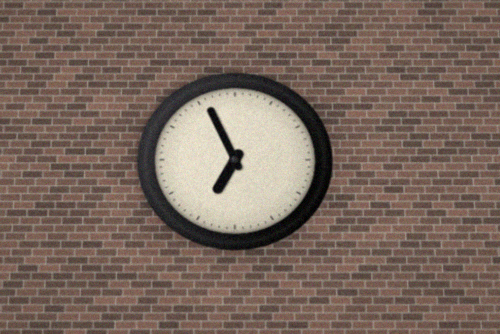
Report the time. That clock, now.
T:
6:56
